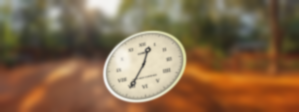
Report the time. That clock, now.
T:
12:35
